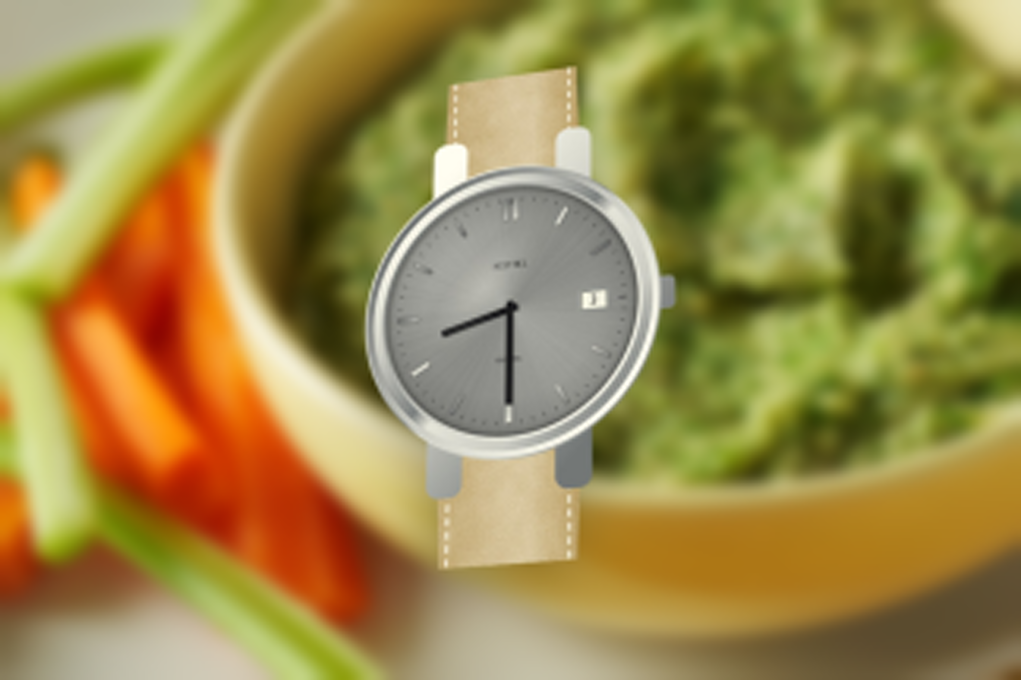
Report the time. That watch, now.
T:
8:30
